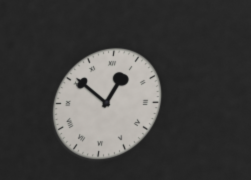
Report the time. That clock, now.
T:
12:51
